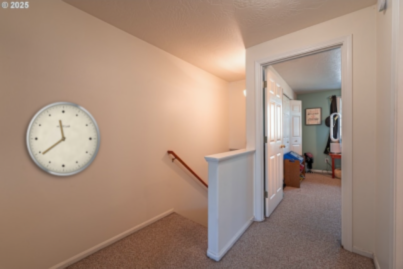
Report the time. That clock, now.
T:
11:39
